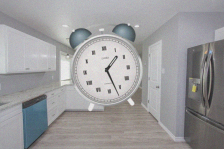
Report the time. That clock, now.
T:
1:27
